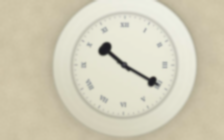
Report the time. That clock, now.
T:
10:20
